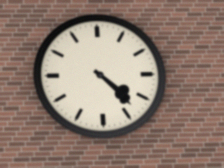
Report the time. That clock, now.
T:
4:23
